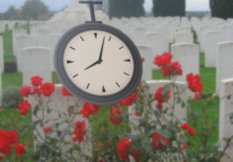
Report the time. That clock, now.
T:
8:03
